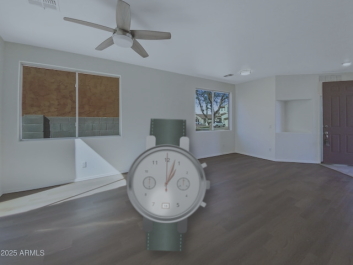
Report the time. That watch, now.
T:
1:03
